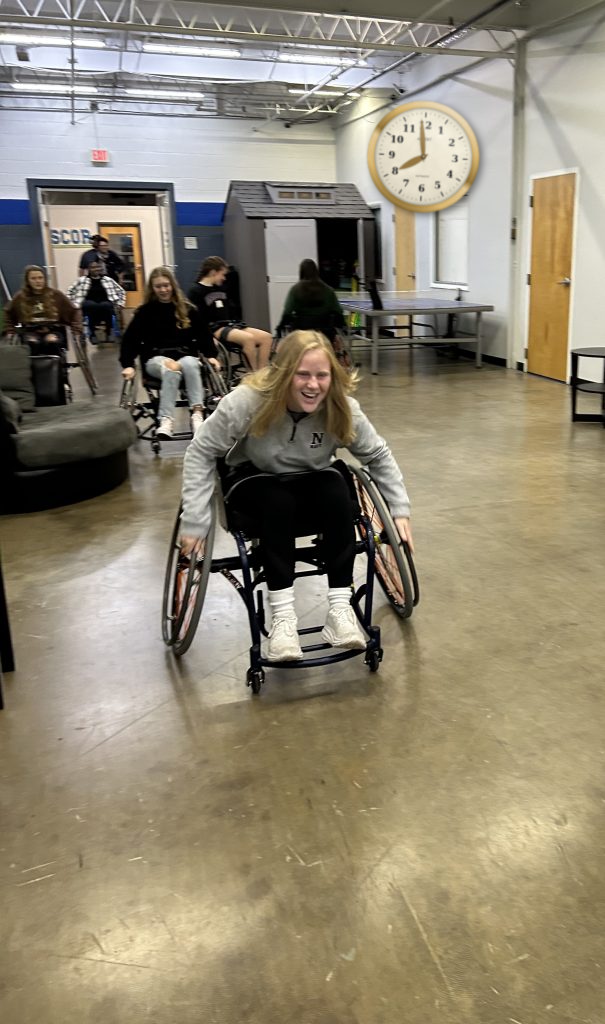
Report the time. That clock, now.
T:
7:59
